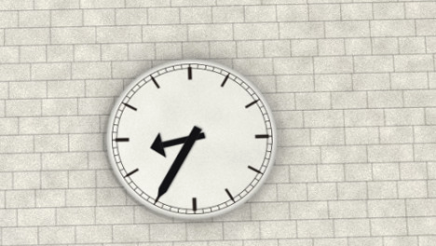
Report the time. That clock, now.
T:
8:35
